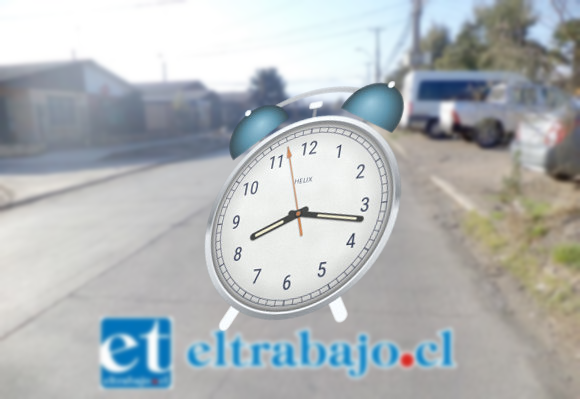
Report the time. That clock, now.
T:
8:16:57
